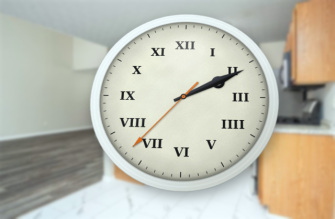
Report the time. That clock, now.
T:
2:10:37
